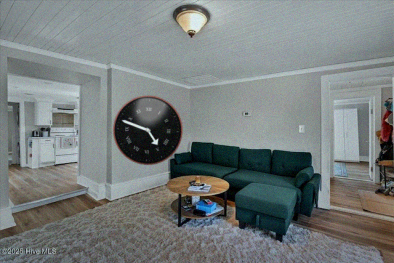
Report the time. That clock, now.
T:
4:48
